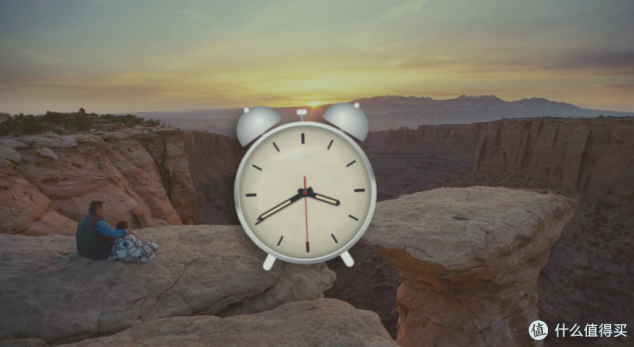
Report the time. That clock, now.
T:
3:40:30
